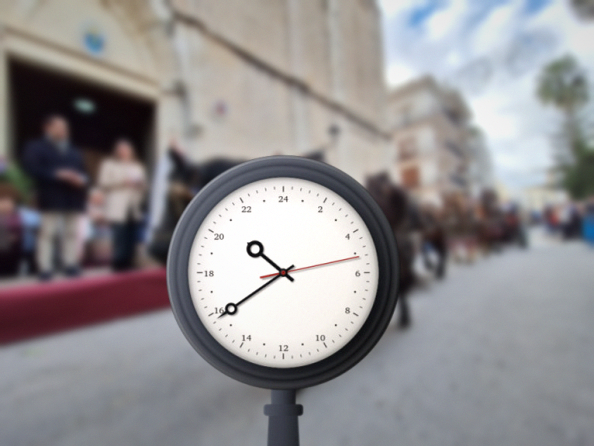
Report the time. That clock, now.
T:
20:39:13
